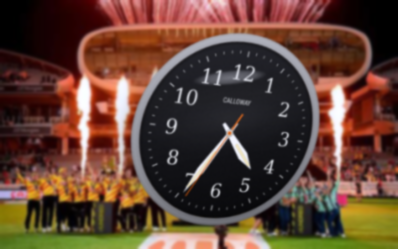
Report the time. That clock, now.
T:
4:34:34
